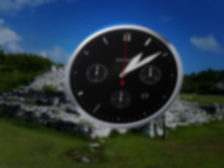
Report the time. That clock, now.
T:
1:09
